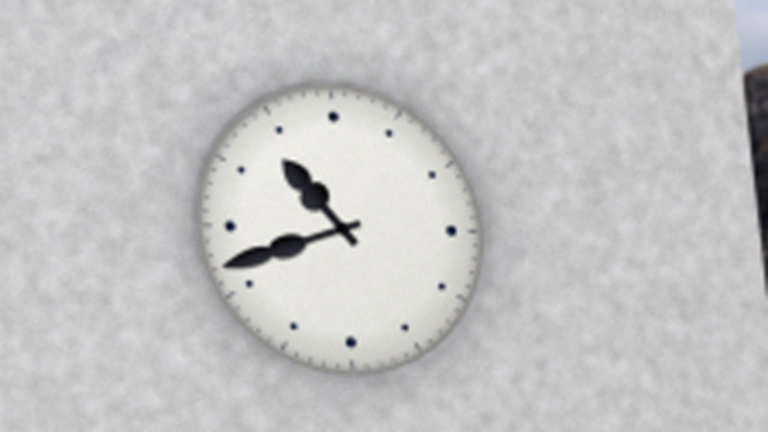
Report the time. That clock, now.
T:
10:42
